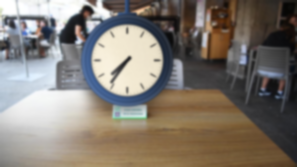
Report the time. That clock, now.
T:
7:36
